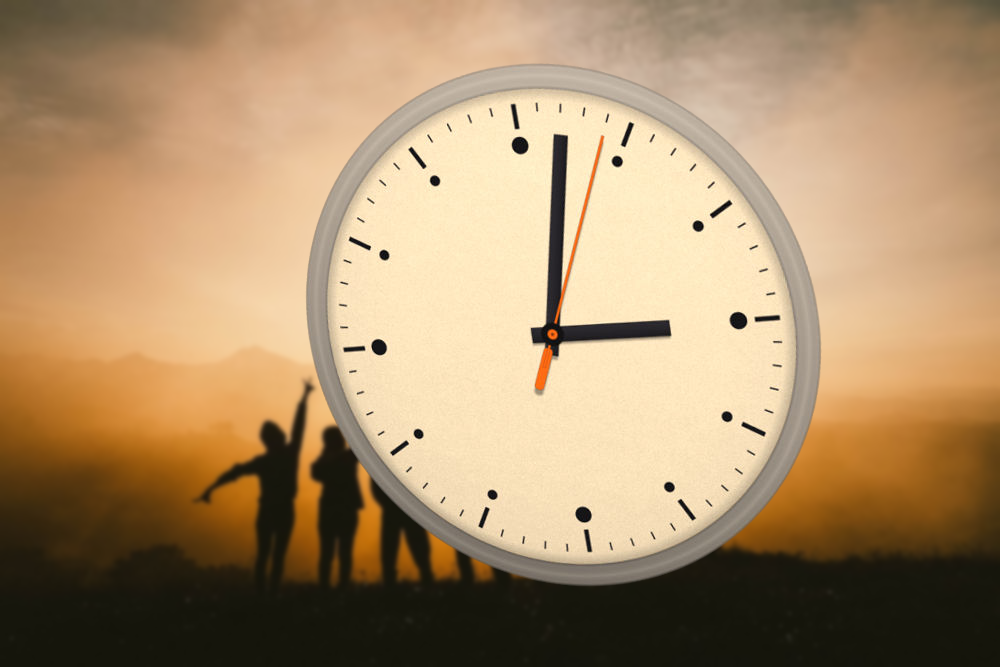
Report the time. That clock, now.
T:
3:02:04
